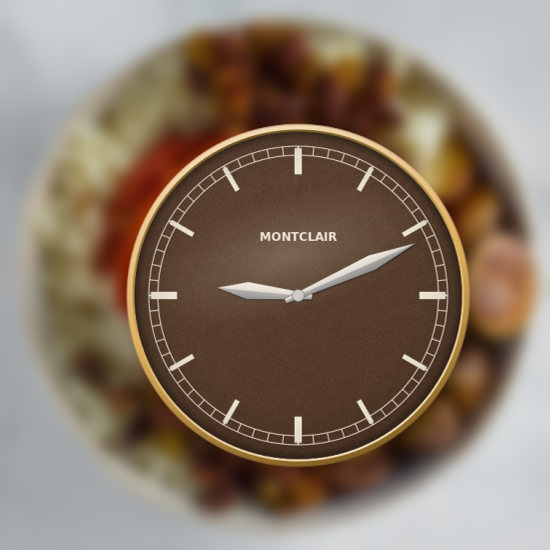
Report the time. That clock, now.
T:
9:11
